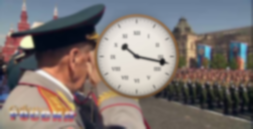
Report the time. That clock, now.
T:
10:17
